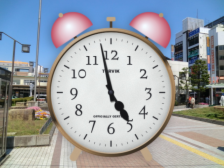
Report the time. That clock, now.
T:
4:58
